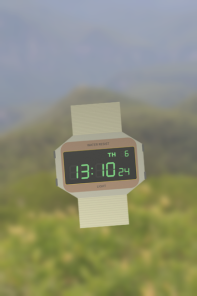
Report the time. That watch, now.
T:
13:10:24
